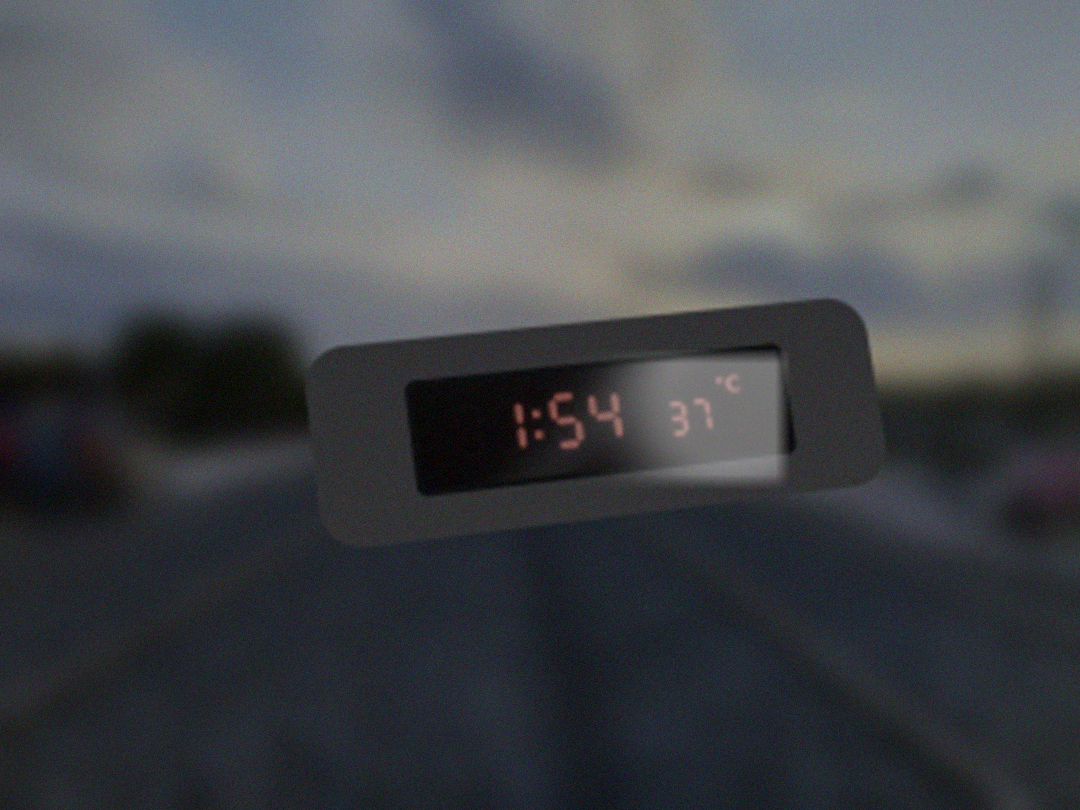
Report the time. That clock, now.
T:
1:54
